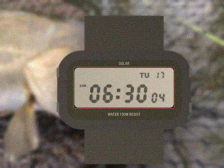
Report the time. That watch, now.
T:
6:30:04
